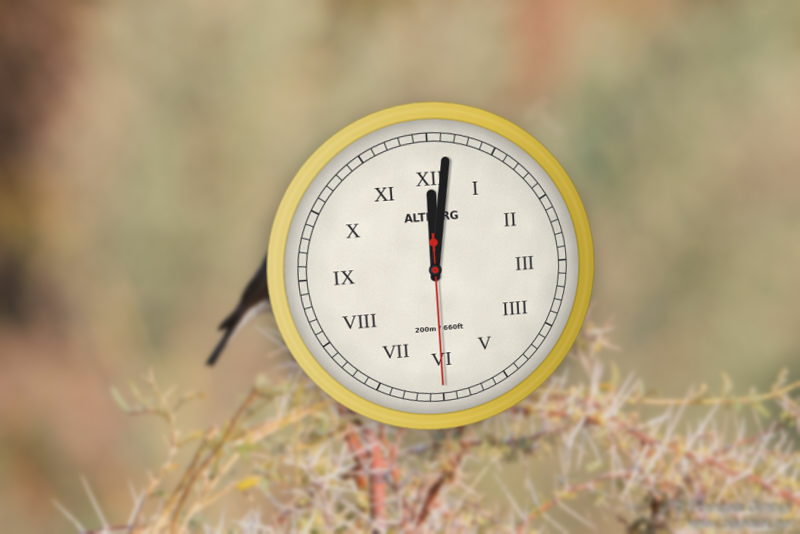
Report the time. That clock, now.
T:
12:01:30
